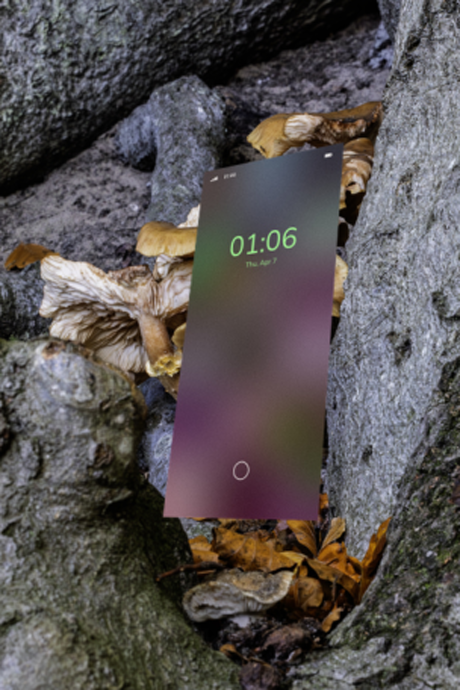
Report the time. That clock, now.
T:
1:06
